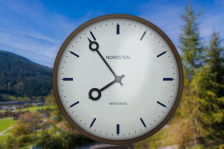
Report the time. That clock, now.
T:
7:54
